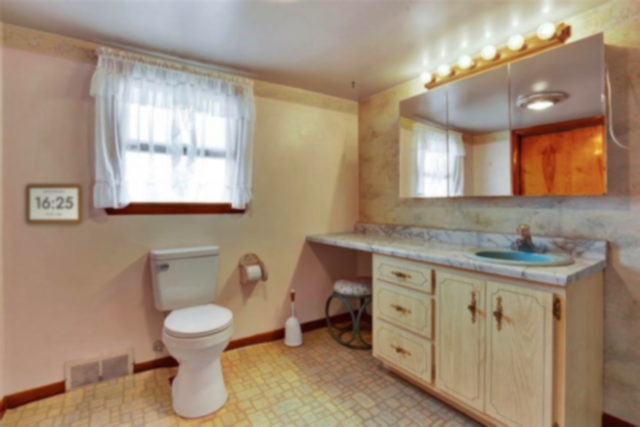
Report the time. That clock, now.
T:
16:25
